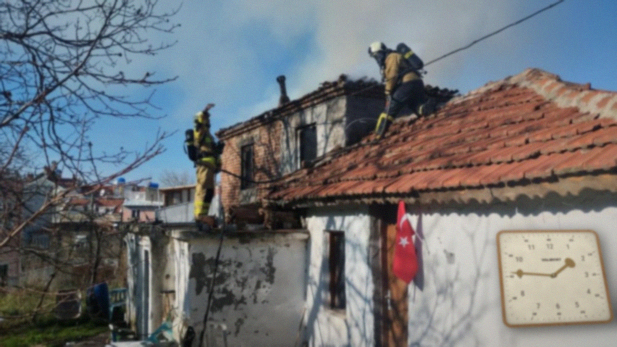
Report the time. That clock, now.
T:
1:46
